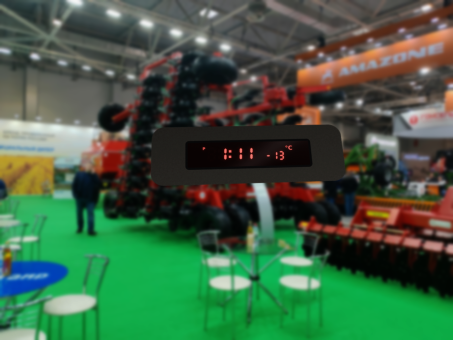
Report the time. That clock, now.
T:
1:11
